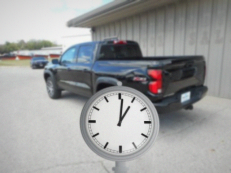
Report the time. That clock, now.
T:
1:01
